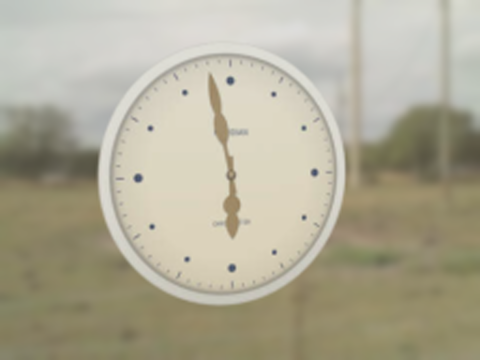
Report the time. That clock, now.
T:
5:58
